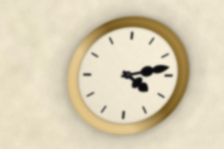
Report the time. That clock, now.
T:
4:13
